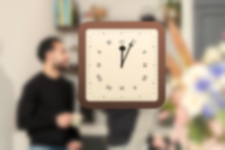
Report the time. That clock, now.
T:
12:04
